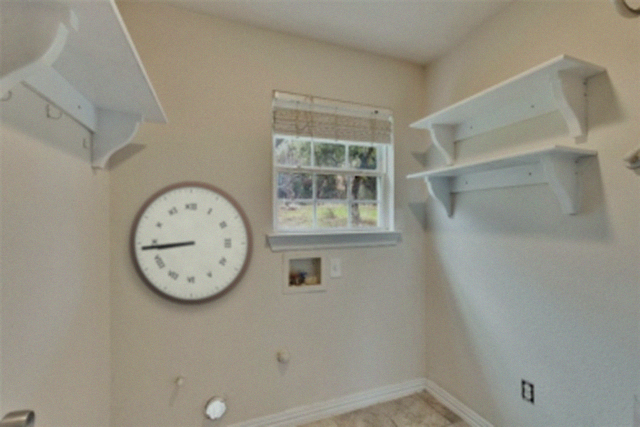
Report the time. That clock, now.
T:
8:44
